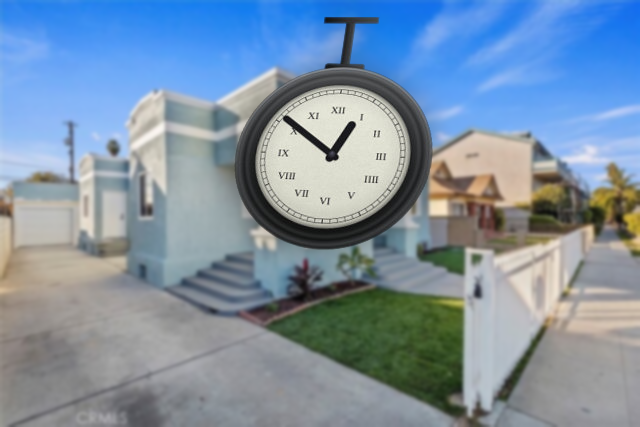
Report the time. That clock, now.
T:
12:51
